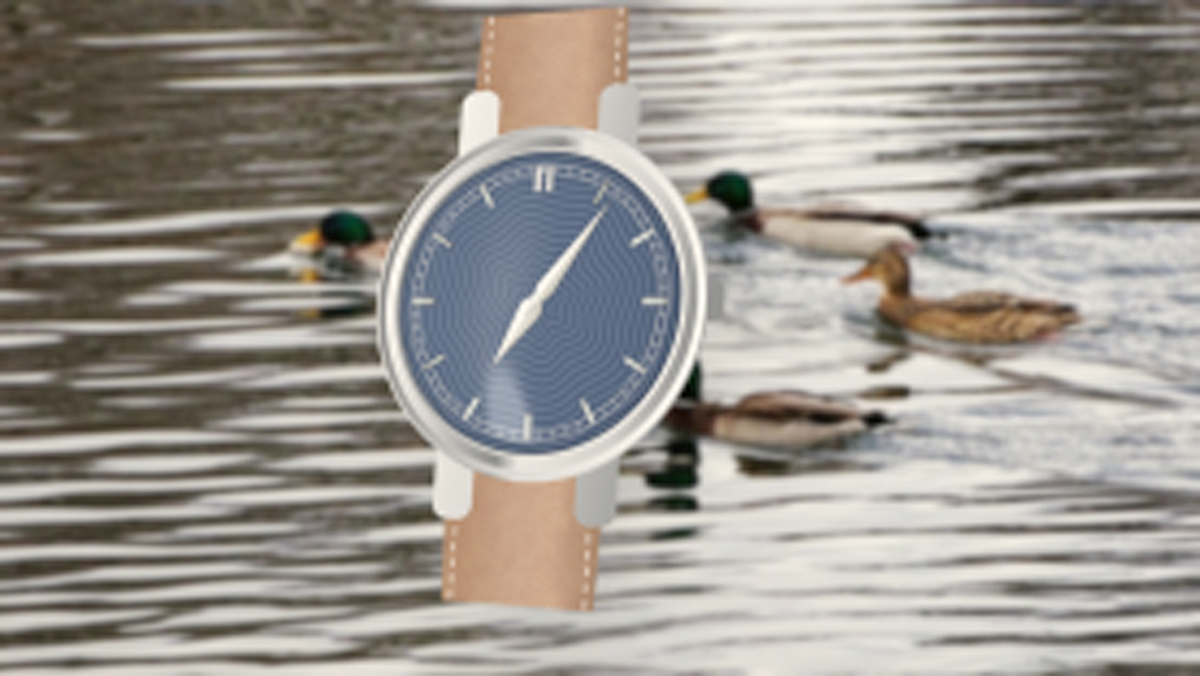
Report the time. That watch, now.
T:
7:06
